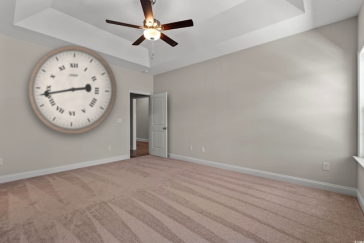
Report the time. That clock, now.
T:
2:43
